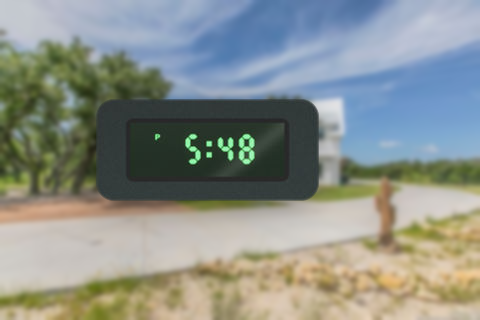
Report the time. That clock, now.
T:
5:48
